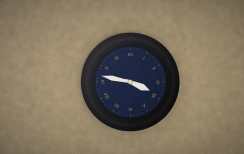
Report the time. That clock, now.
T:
3:47
